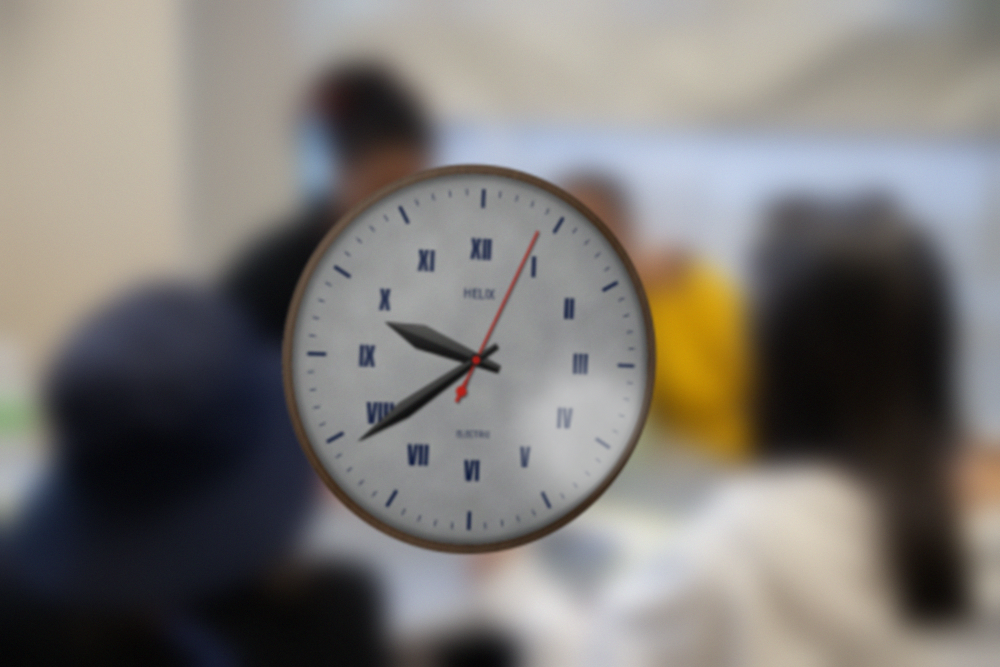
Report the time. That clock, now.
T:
9:39:04
